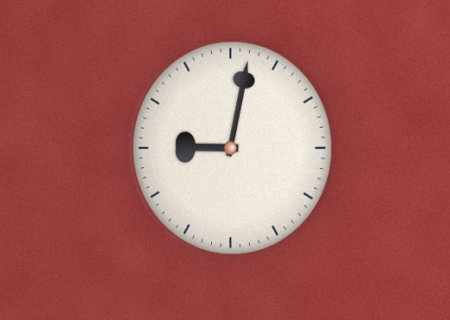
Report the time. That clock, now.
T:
9:02
